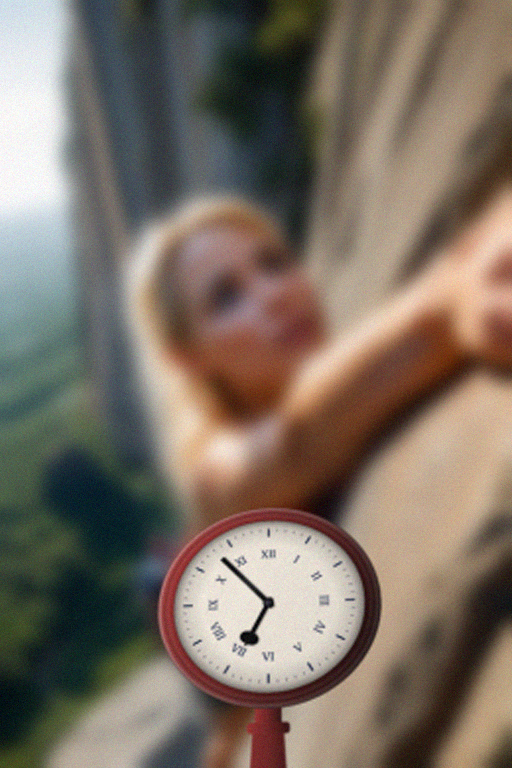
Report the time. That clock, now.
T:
6:53
